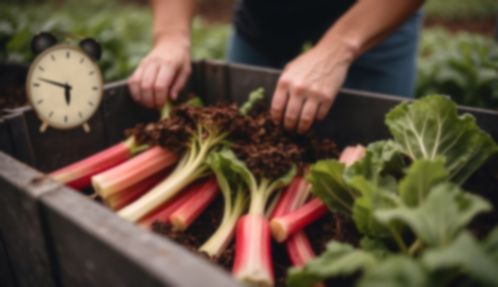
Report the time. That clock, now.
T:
5:47
